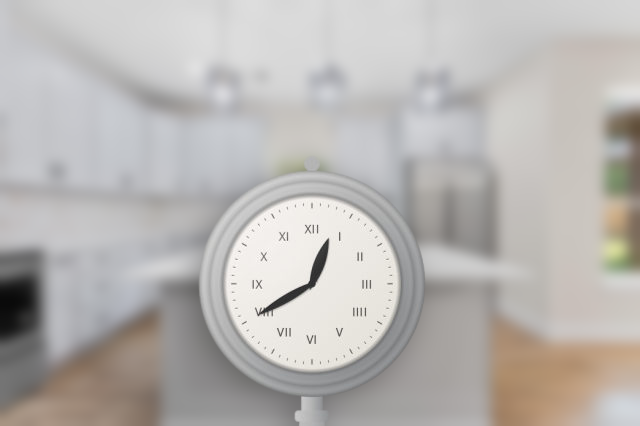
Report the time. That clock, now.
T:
12:40
